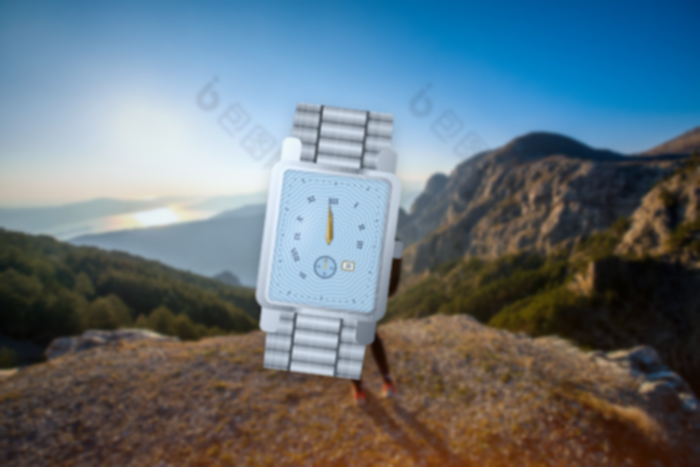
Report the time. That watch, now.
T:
11:59
